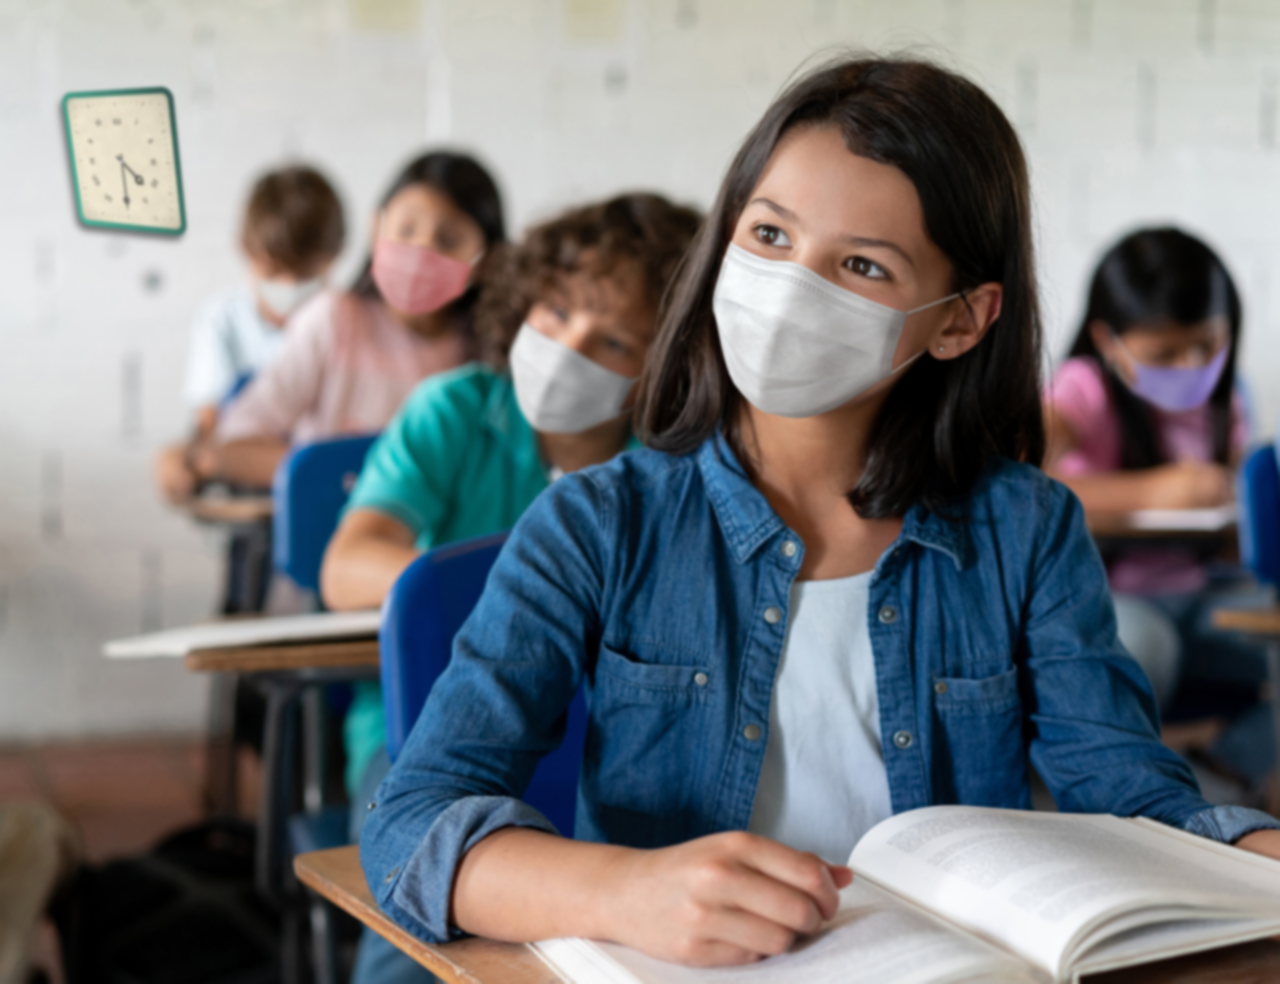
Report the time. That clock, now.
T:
4:30
